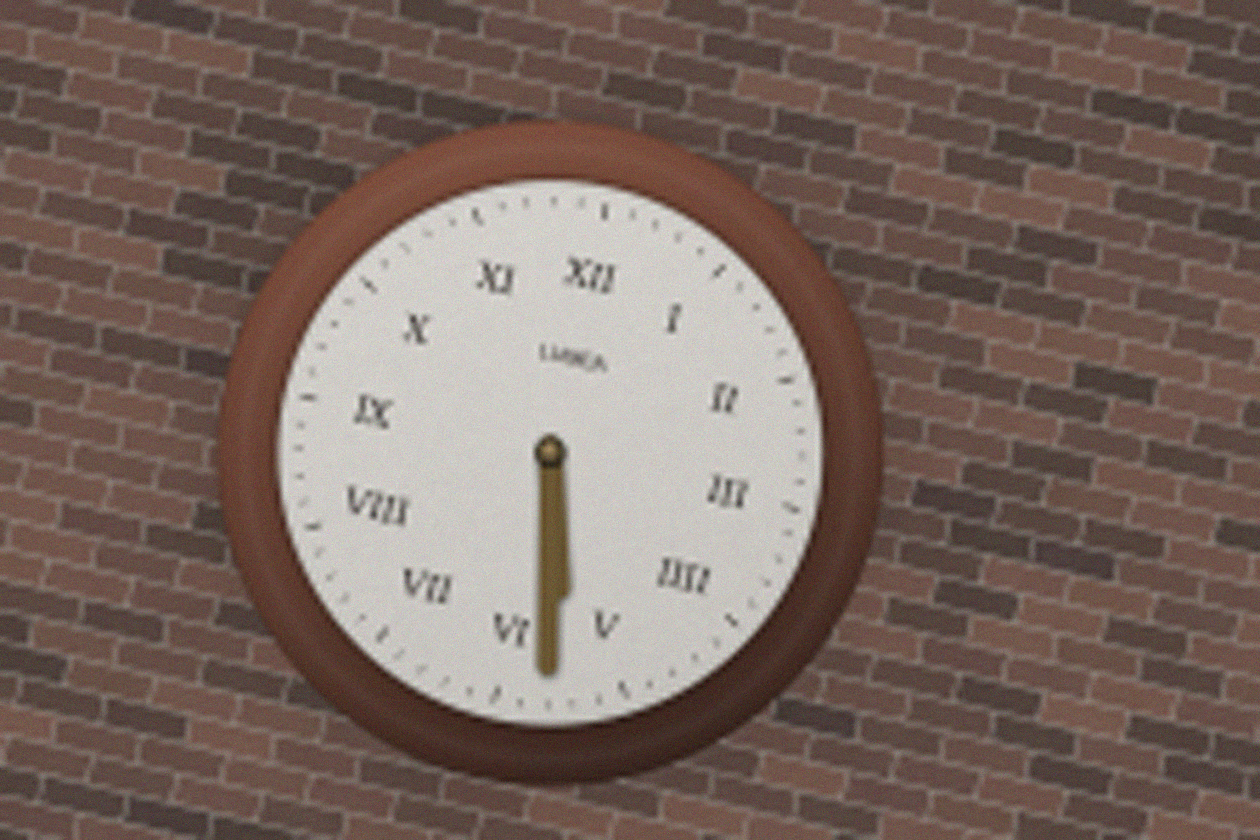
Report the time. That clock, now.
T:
5:28
